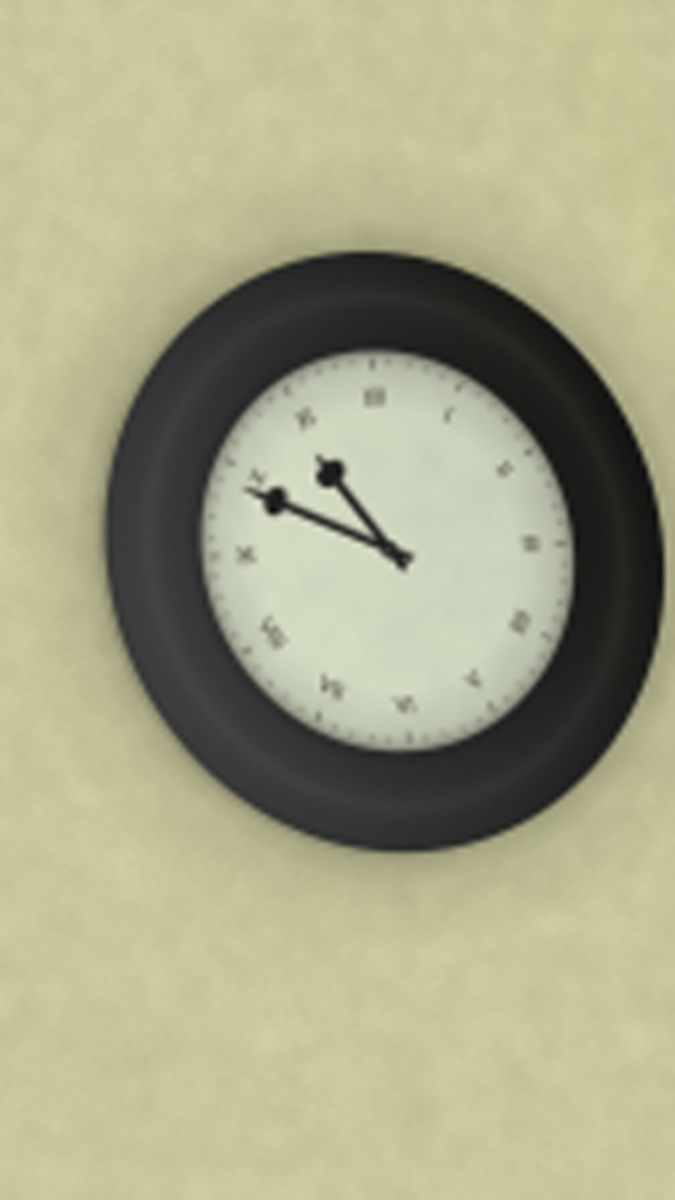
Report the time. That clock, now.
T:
10:49
